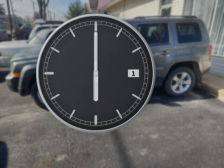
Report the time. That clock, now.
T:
6:00
